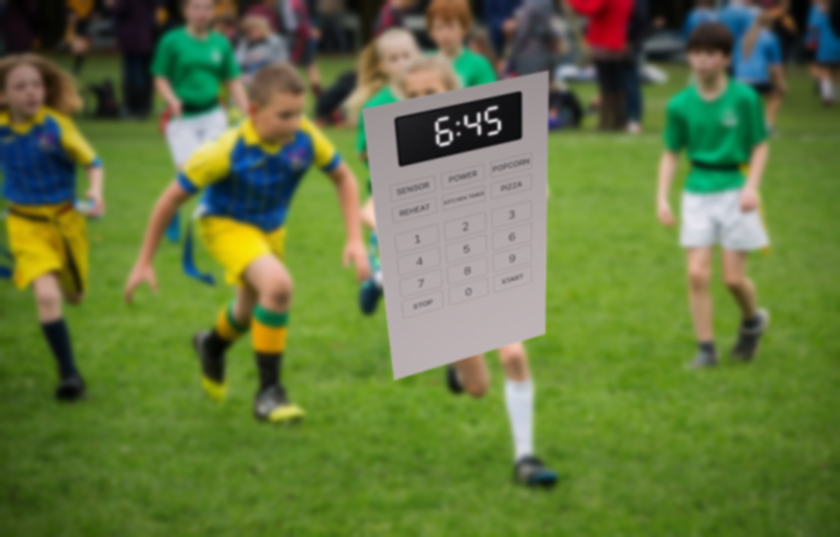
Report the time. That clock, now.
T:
6:45
